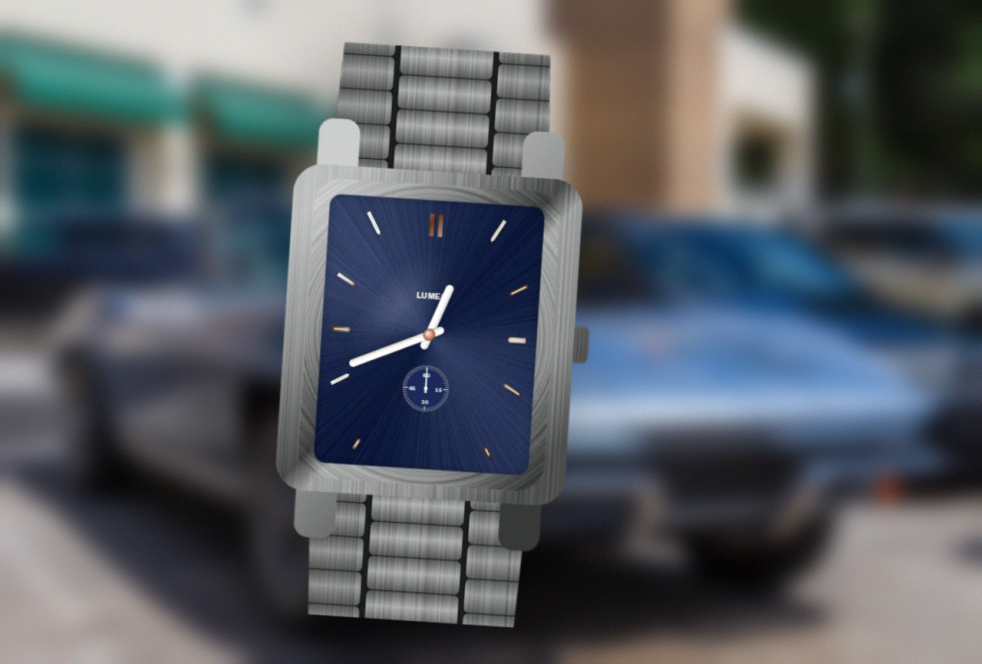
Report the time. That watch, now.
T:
12:41
